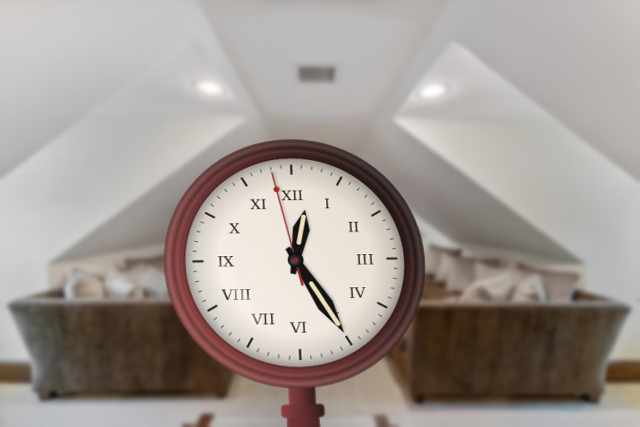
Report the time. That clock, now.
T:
12:24:58
